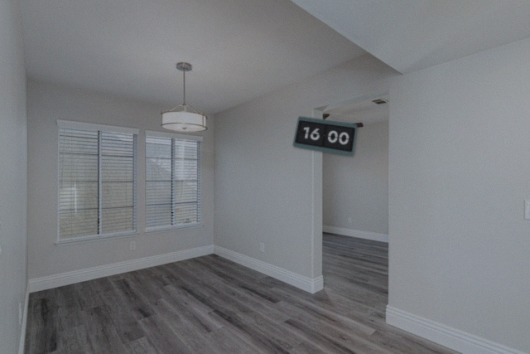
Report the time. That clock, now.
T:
16:00
